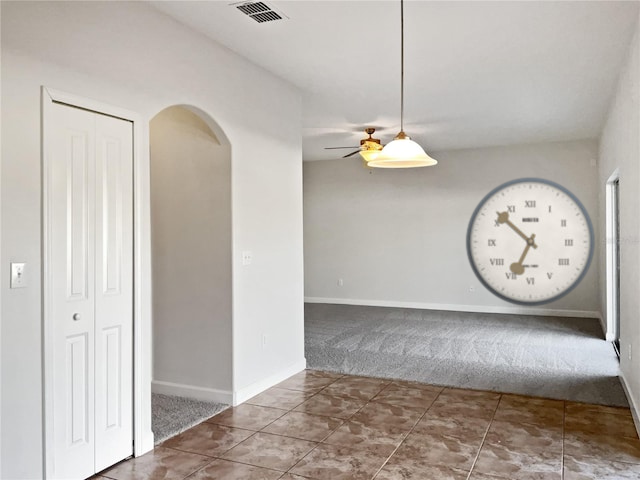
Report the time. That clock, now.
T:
6:52
